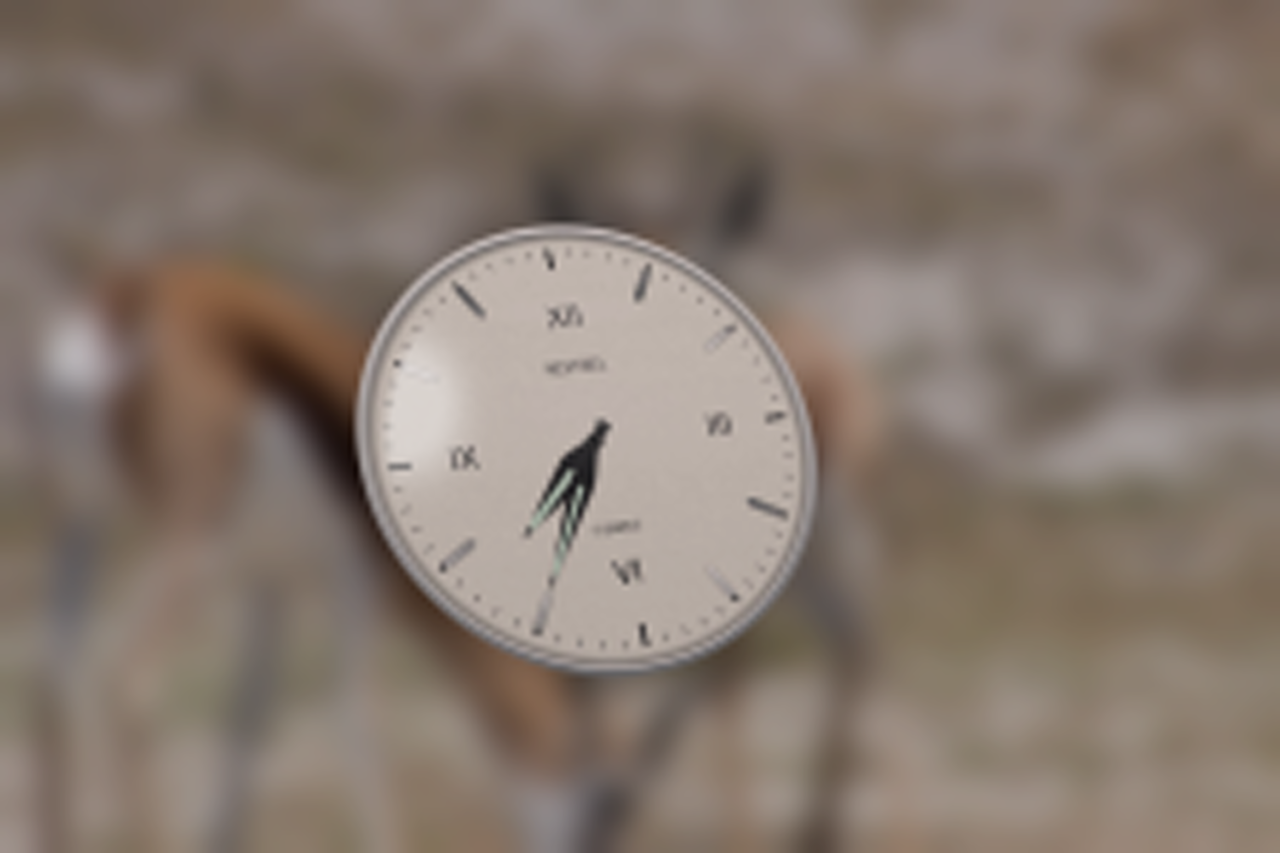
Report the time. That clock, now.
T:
7:35
